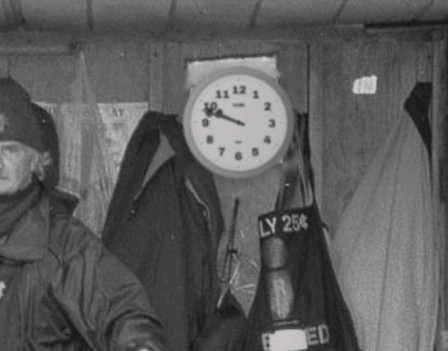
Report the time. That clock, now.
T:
9:48
